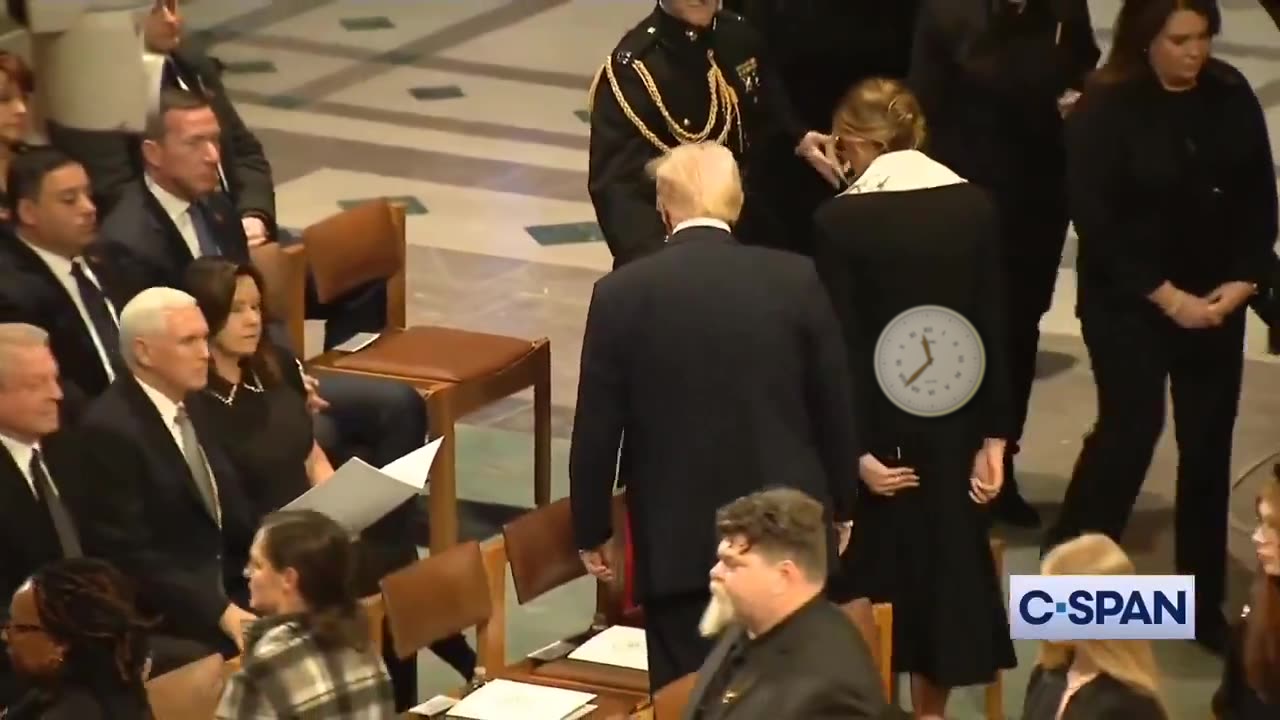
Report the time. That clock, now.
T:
11:38
